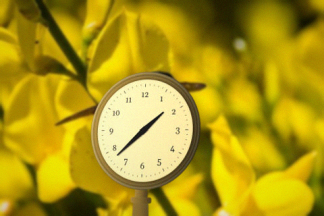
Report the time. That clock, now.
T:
1:38
